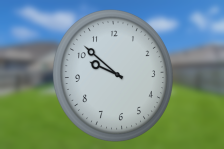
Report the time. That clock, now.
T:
9:52
